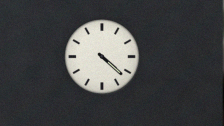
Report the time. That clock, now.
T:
4:22
